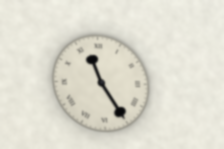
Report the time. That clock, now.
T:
11:25
